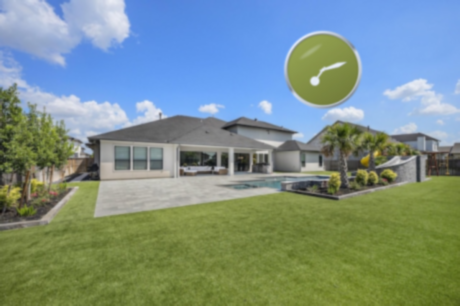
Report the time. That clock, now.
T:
7:12
